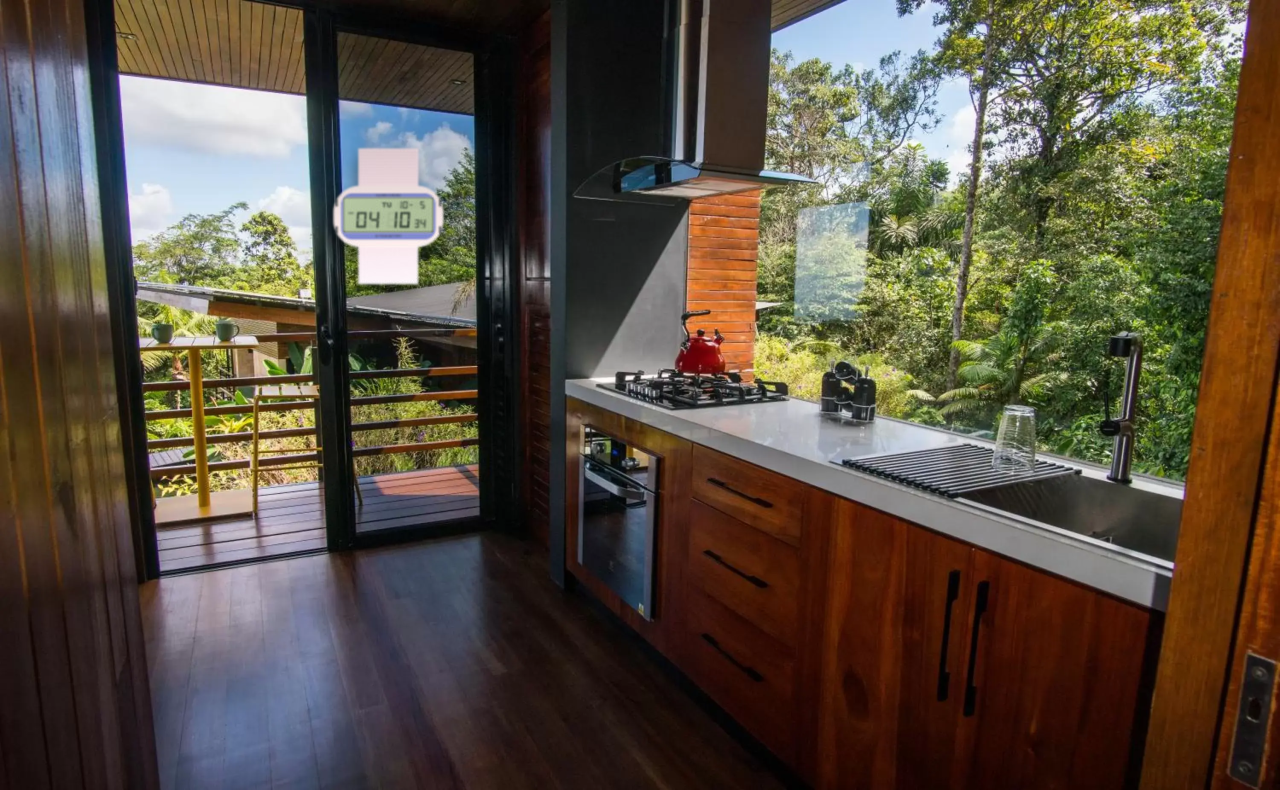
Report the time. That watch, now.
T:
4:10
